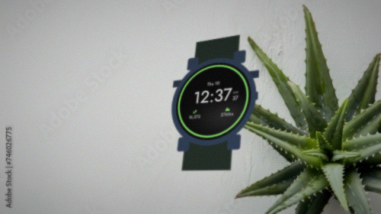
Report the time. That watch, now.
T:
12:37
